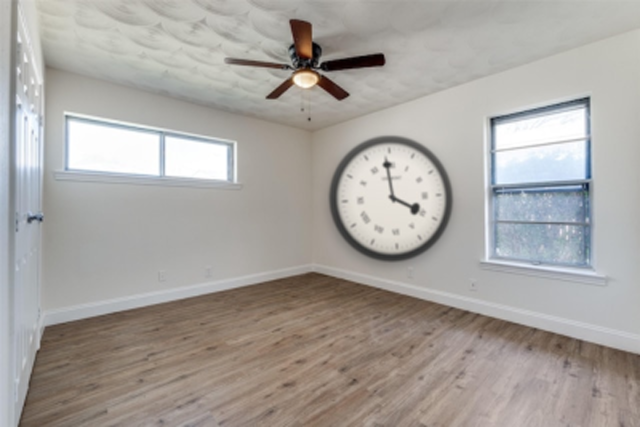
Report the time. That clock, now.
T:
3:59
